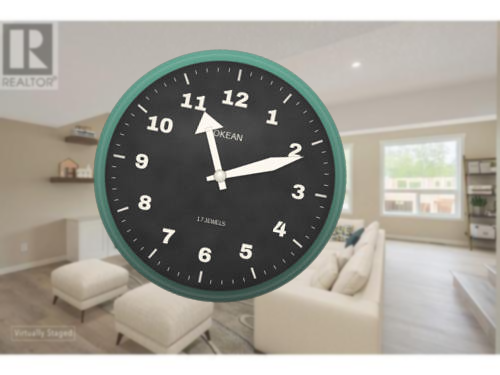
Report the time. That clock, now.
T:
11:11
